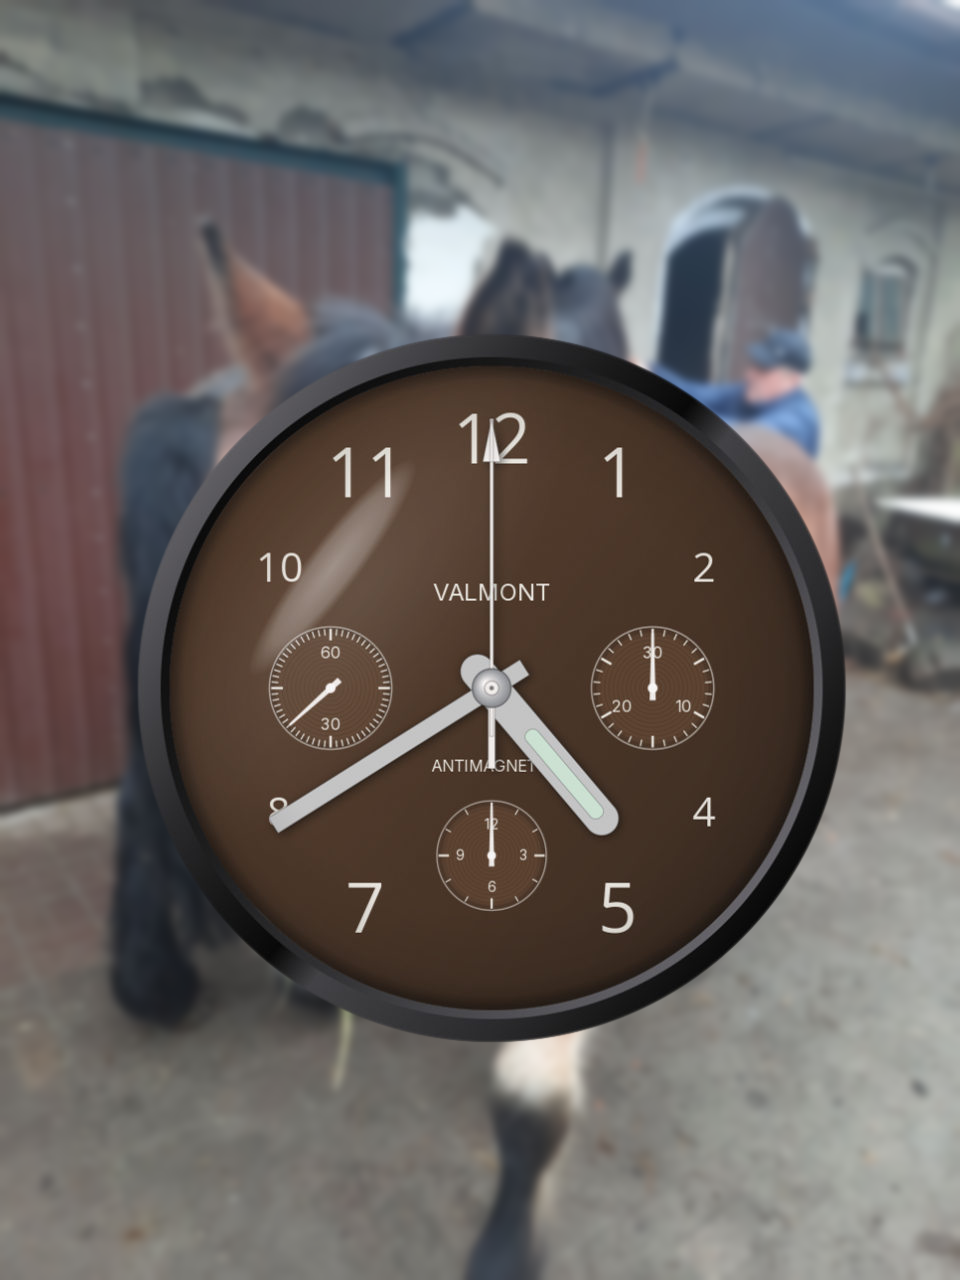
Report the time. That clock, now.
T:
4:39:38
